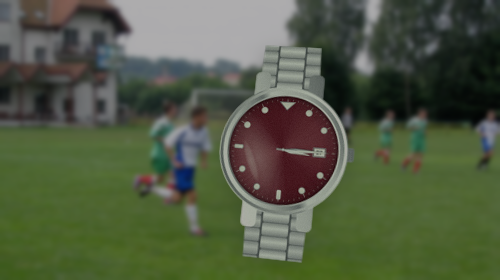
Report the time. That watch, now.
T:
3:15
